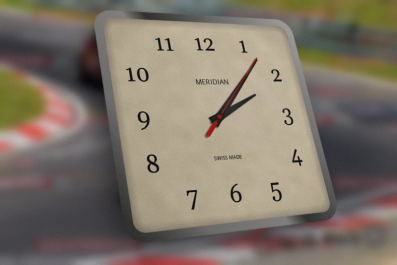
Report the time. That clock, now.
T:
2:07:07
